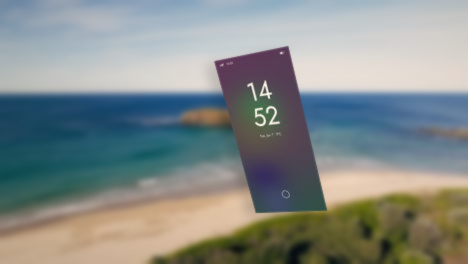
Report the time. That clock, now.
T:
14:52
